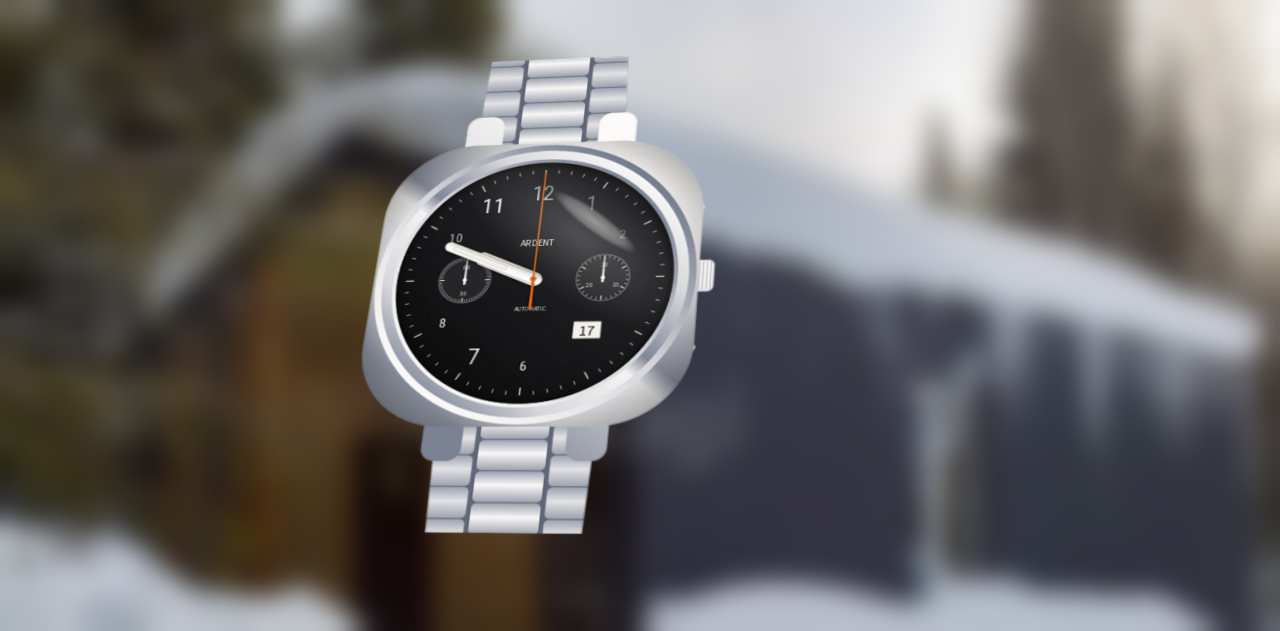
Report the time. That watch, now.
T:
9:49
